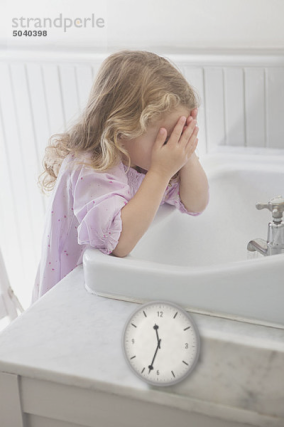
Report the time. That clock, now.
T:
11:33
